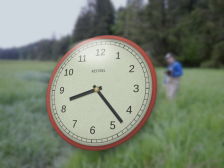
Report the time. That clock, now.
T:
8:23
